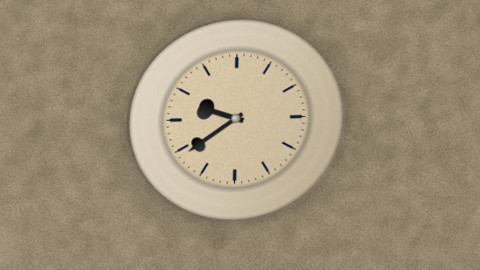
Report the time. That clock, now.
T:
9:39
